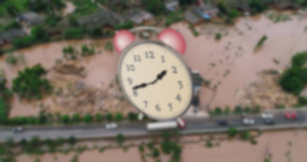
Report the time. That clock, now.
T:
1:42
